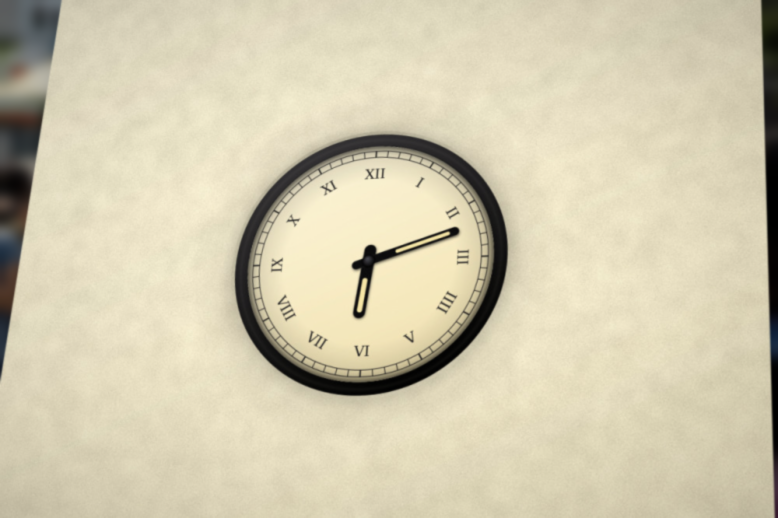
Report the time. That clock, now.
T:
6:12
